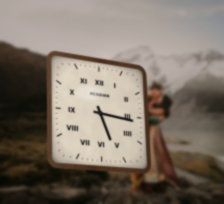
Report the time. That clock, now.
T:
5:16
